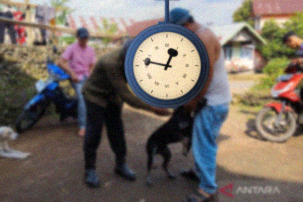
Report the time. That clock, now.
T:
12:47
